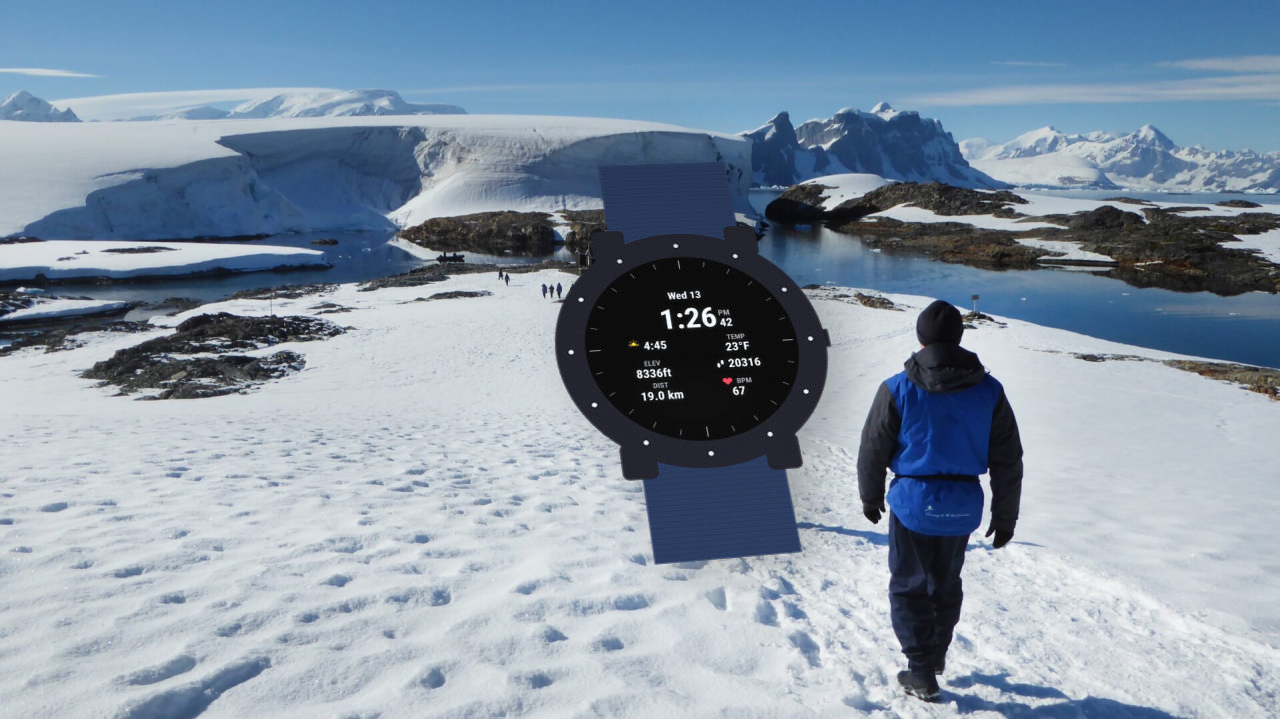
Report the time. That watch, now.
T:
1:26:42
